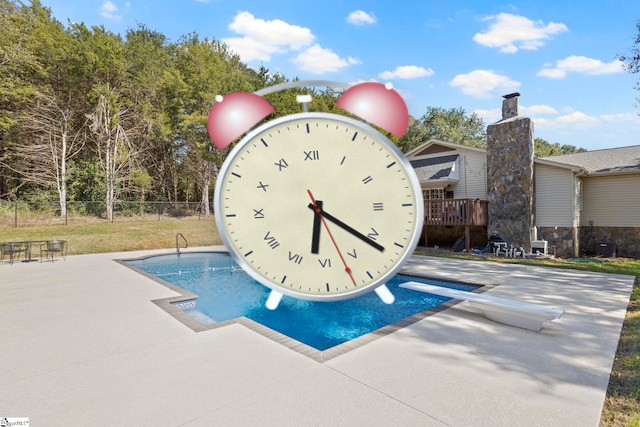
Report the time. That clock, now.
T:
6:21:27
